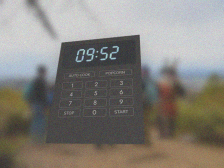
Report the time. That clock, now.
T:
9:52
